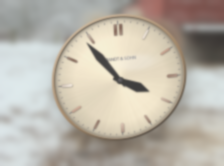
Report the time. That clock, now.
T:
3:54
